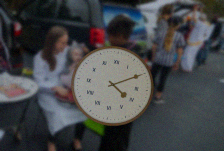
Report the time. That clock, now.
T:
4:10
